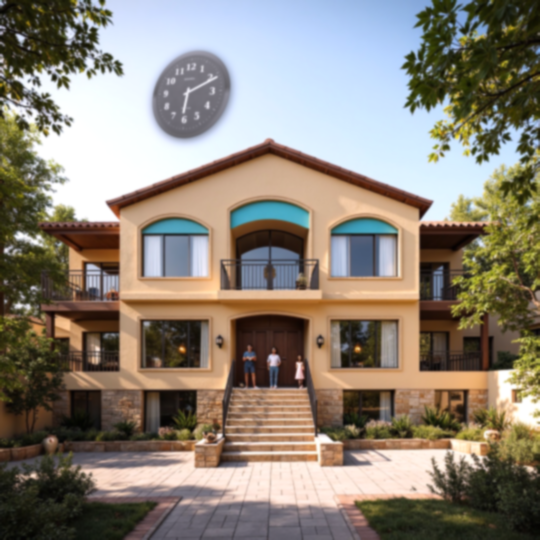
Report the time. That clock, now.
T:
6:11
